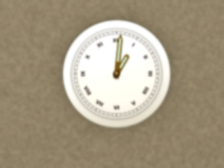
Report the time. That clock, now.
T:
1:01
